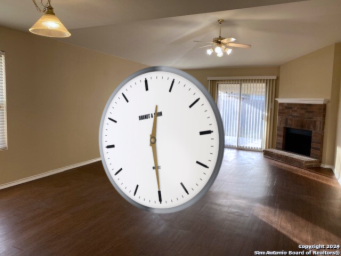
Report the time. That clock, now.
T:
12:30
